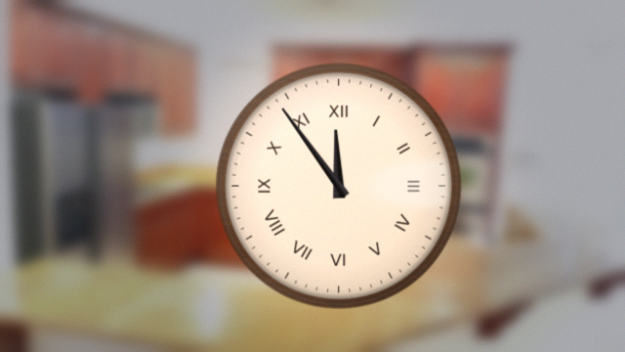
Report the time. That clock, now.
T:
11:54
